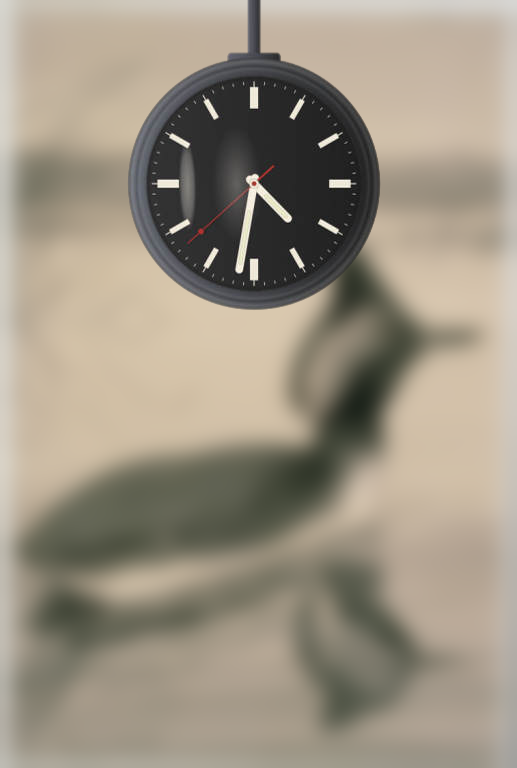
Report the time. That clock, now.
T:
4:31:38
